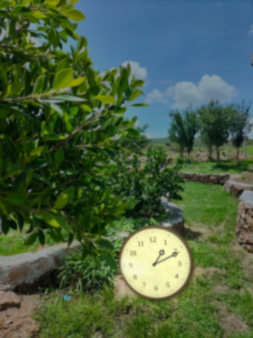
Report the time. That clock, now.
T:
1:11
